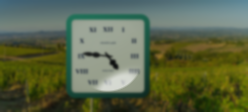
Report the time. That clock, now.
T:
4:46
